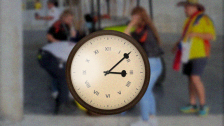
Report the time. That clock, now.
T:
3:08
